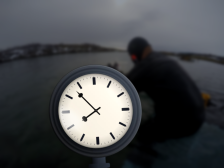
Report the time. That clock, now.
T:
7:53
